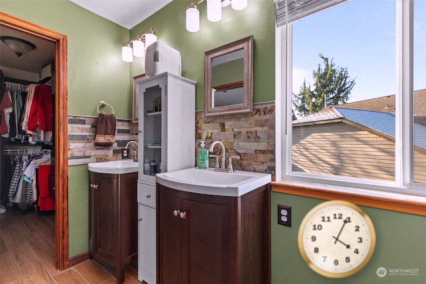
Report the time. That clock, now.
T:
4:04
